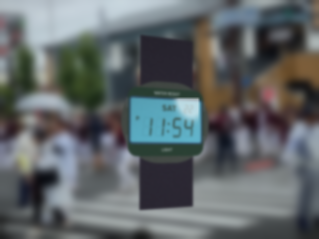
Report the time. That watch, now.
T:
11:54
